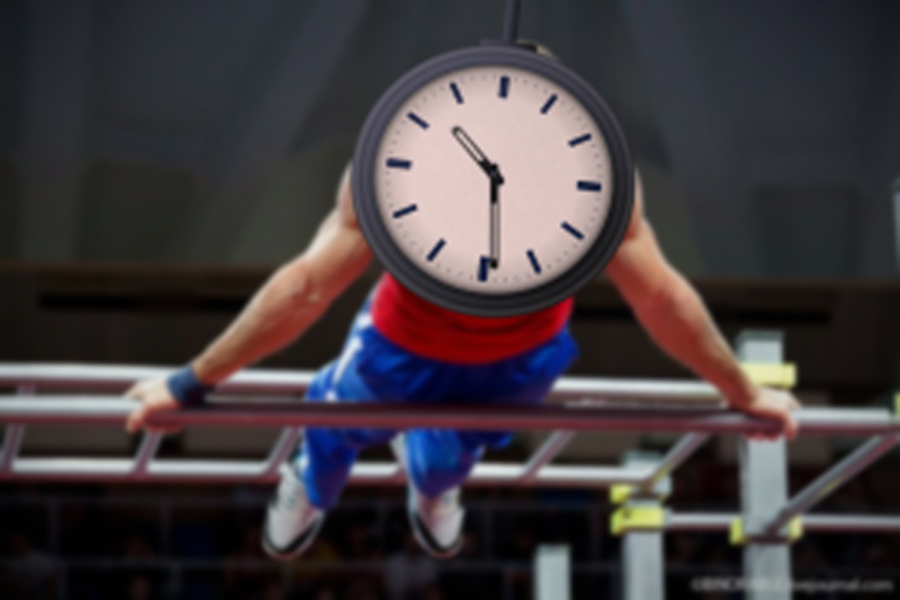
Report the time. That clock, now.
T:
10:29
